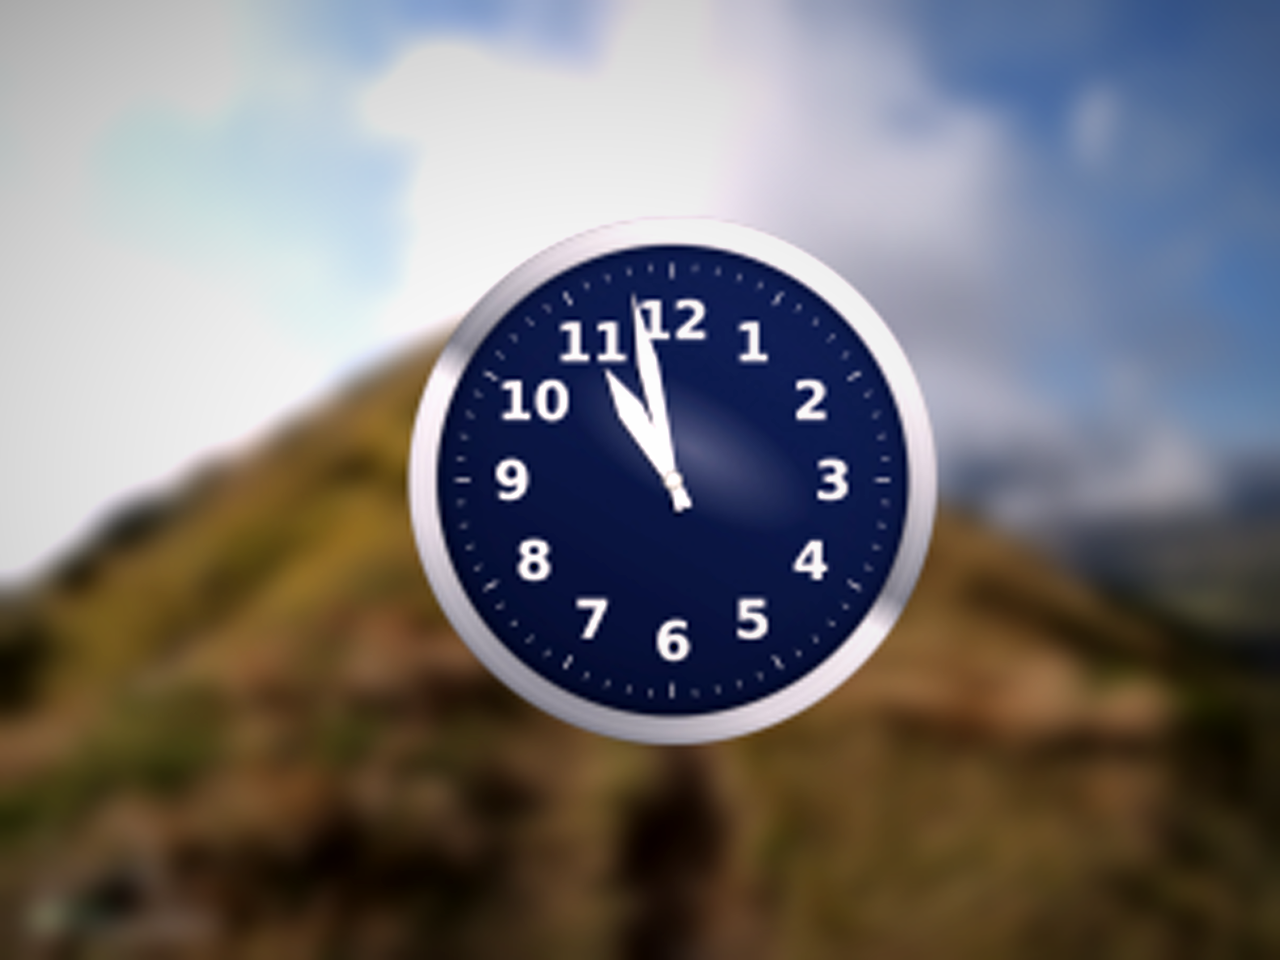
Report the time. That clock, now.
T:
10:58
